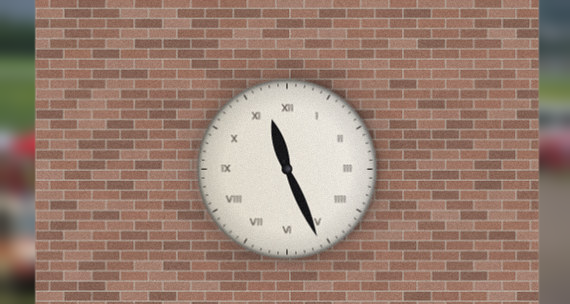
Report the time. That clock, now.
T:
11:26
